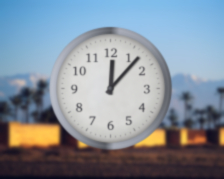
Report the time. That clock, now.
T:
12:07
